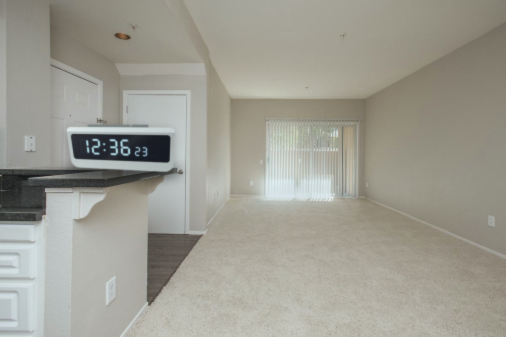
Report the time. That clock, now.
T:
12:36:23
